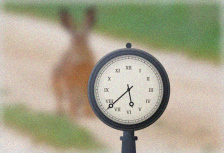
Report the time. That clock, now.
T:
5:38
